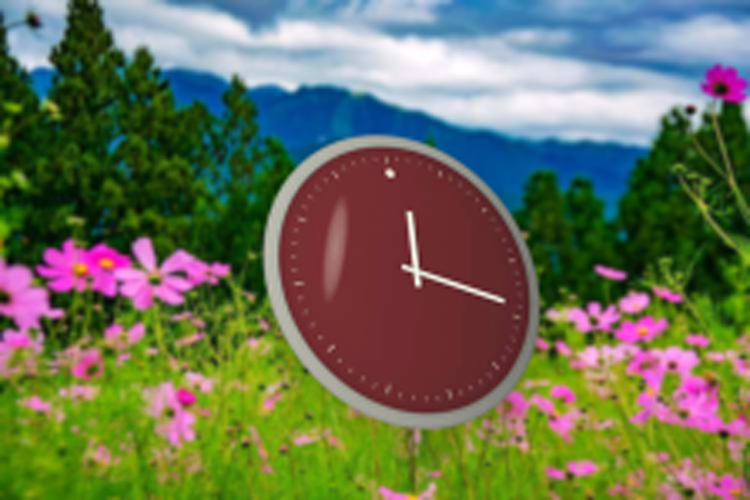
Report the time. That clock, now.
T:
12:19
